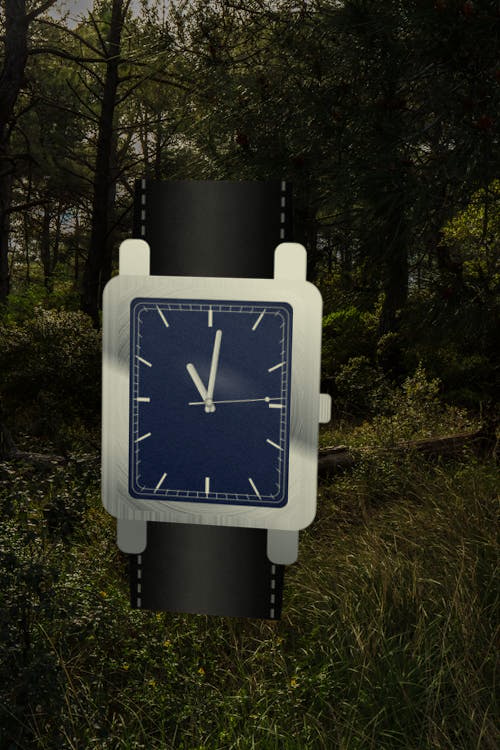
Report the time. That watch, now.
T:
11:01:14
